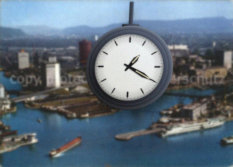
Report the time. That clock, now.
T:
1:20
